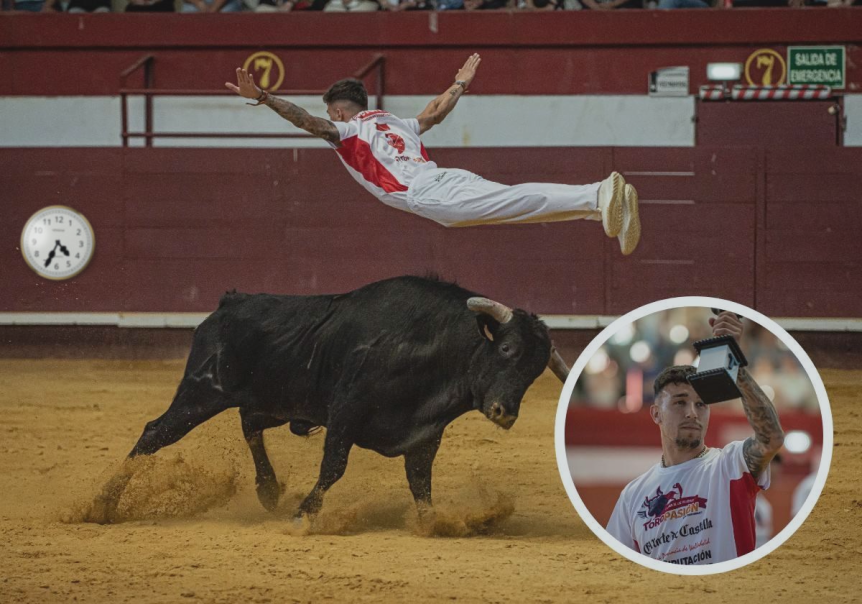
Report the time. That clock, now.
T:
4:34
